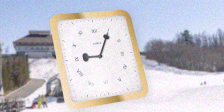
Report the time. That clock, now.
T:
9:05
